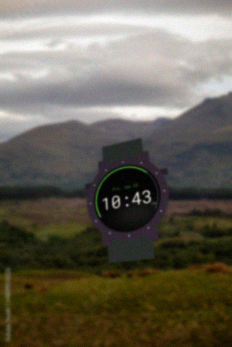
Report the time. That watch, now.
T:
10:43
